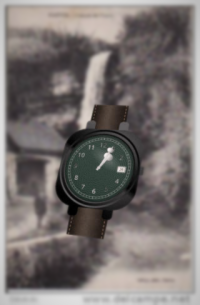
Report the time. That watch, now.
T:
1:04
